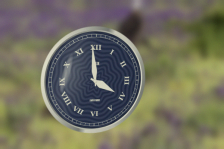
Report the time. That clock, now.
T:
3:59
